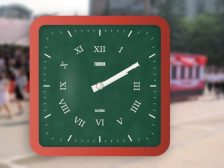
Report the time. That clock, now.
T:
2:10
